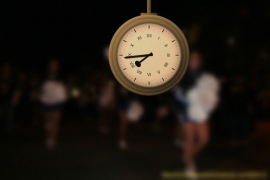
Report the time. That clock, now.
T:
7:44
